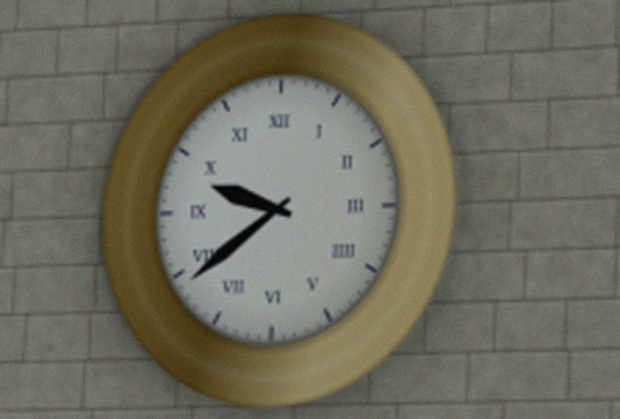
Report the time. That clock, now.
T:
9:39
